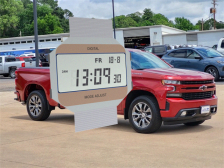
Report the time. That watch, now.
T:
13:09:30
